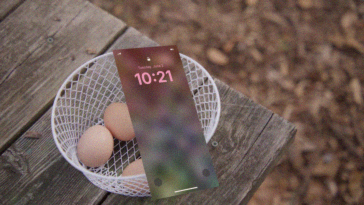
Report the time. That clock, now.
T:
10:21
